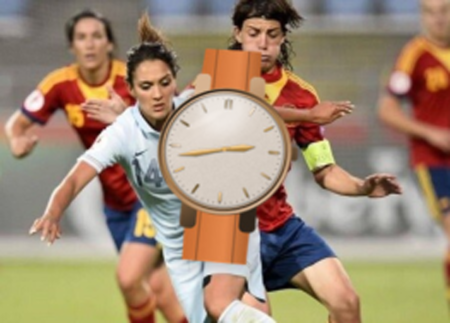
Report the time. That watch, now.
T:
2:43
